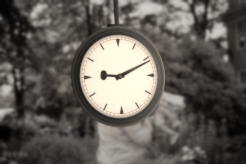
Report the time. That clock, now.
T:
9:11
